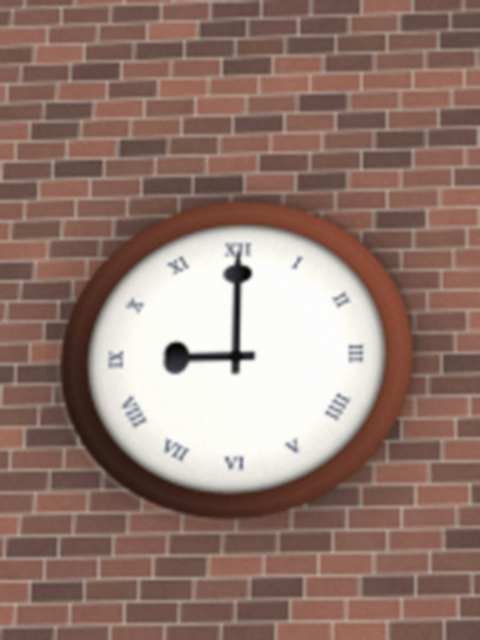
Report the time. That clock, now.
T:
9:00
